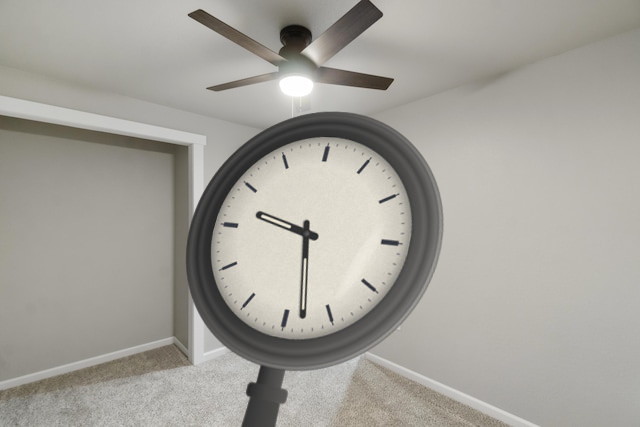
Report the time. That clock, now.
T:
9:28
